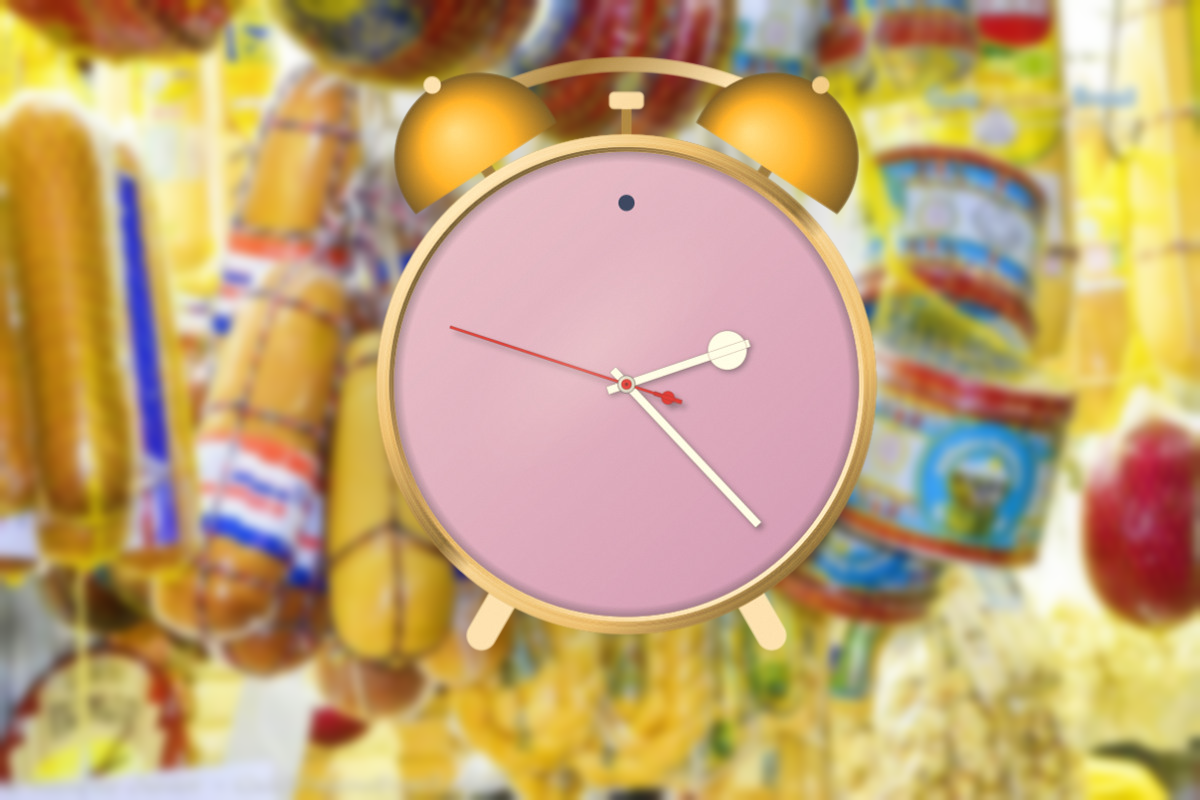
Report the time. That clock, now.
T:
2:22:48
